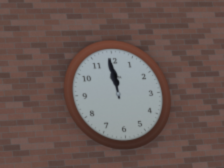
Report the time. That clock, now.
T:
11:59
